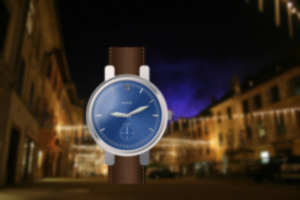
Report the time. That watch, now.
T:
9:11
